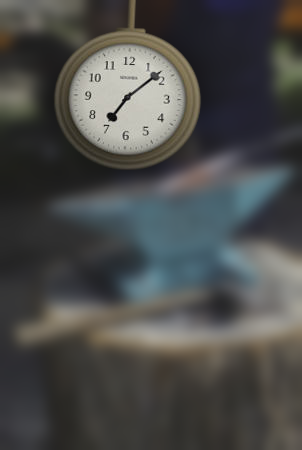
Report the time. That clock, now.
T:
7:08
